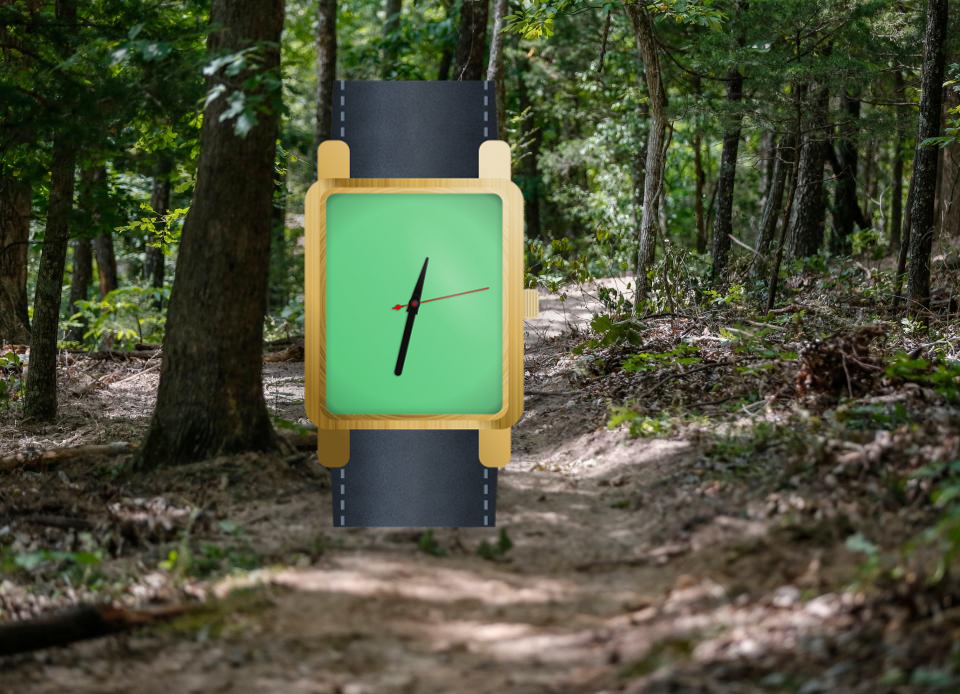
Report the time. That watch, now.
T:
12:32:13
